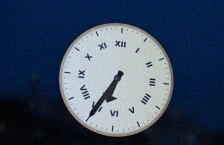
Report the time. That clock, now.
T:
6:35
